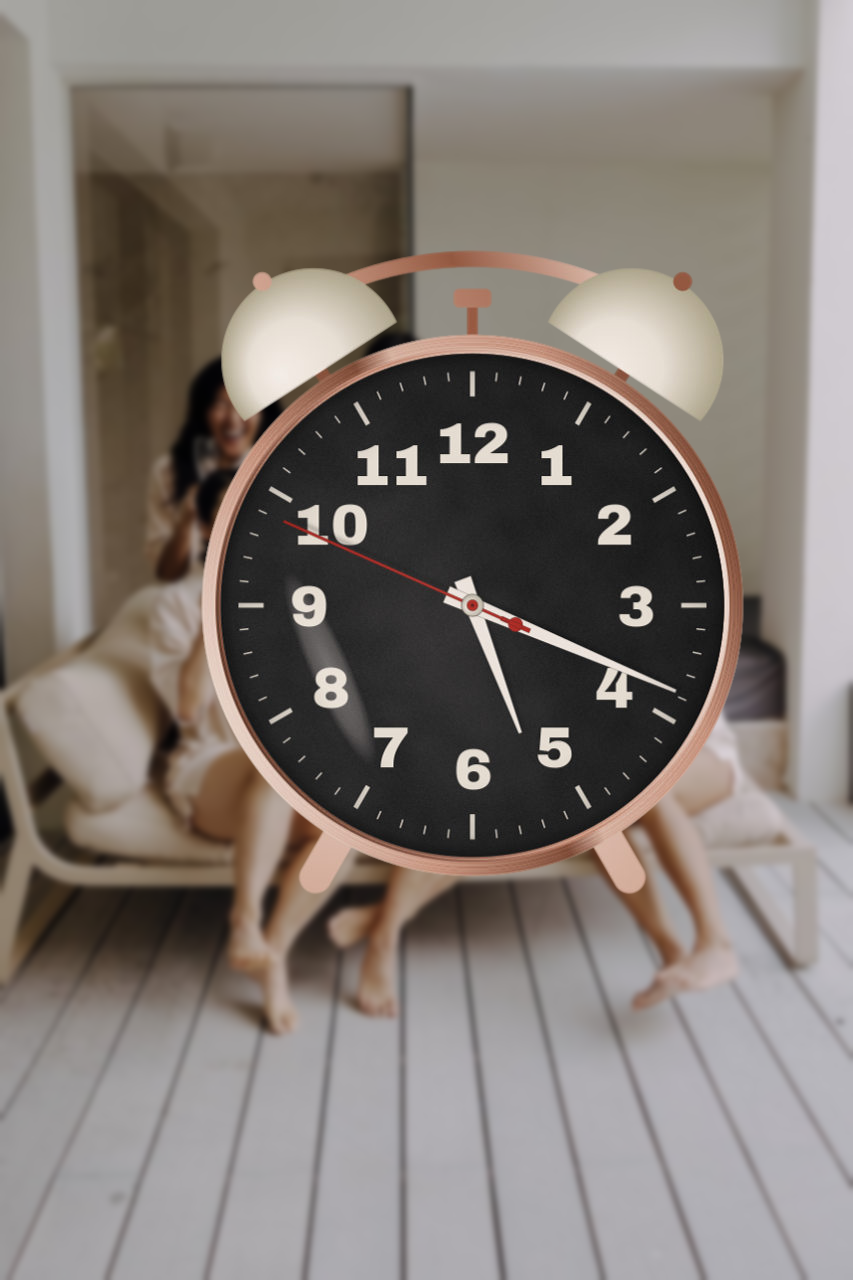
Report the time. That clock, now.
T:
5:18:49
